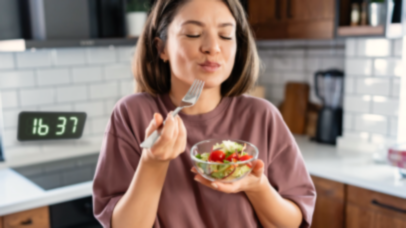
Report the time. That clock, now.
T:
16:37
